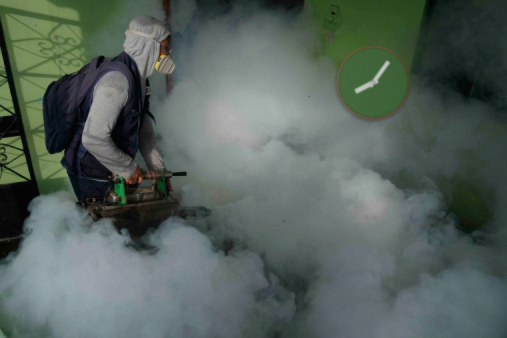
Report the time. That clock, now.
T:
8:06
